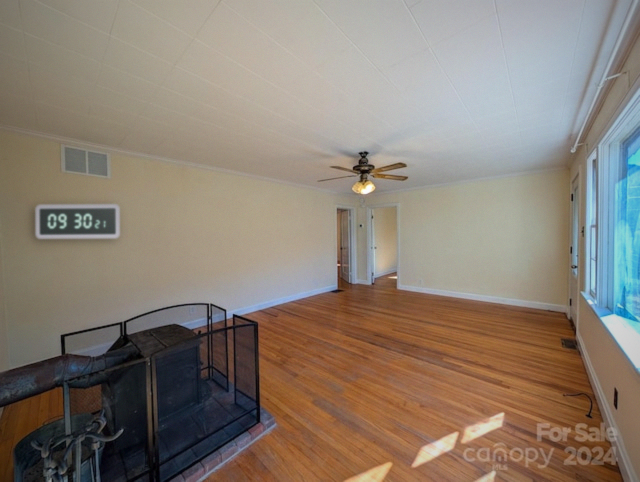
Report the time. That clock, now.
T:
9:30
